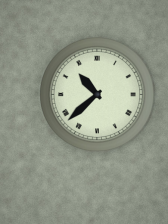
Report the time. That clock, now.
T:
10:38
